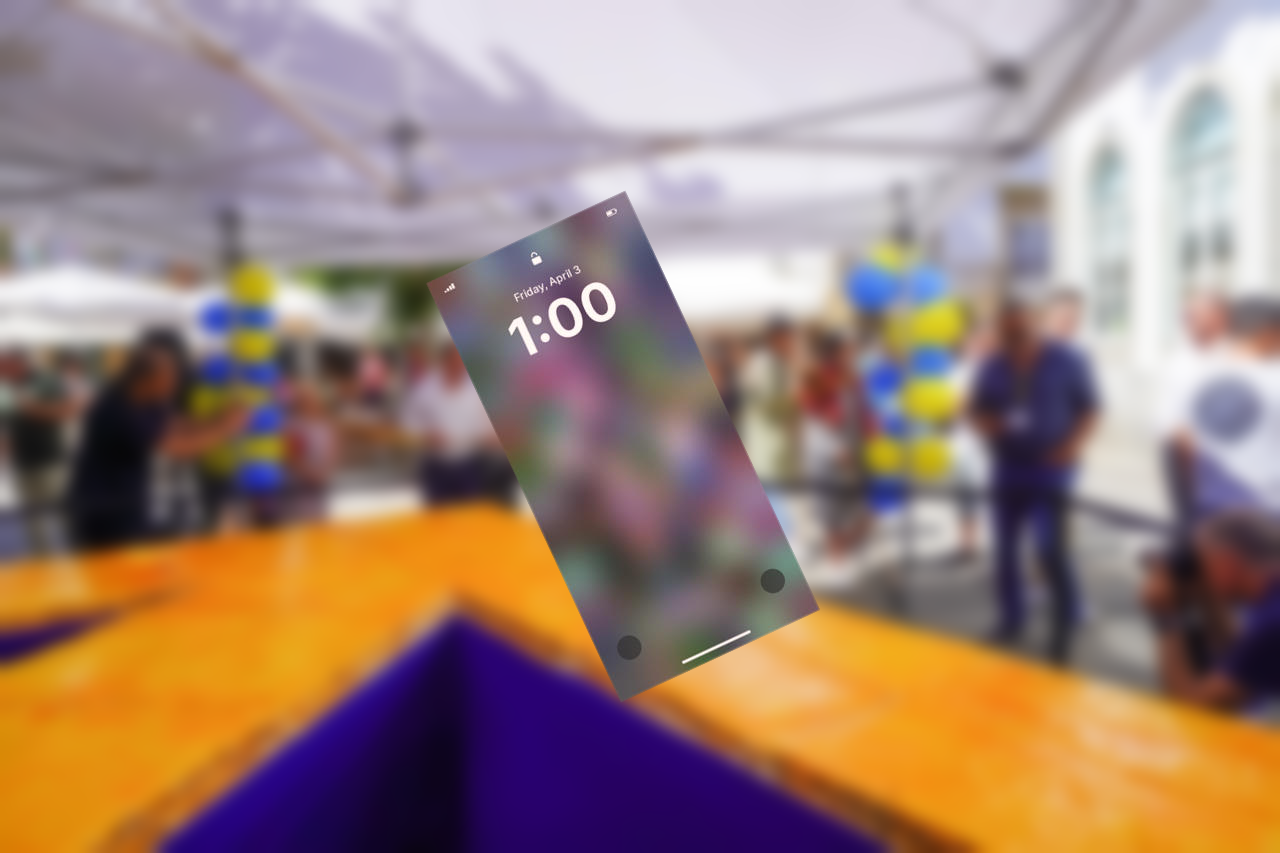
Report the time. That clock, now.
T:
1:00
